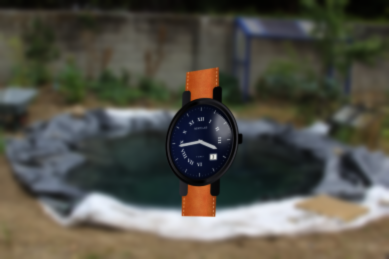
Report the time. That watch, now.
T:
3:44
